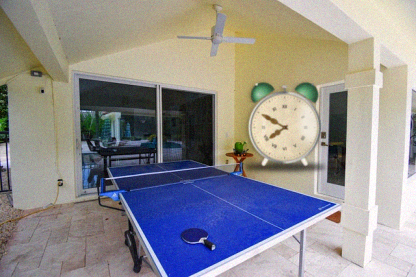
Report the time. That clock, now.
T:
7:50
